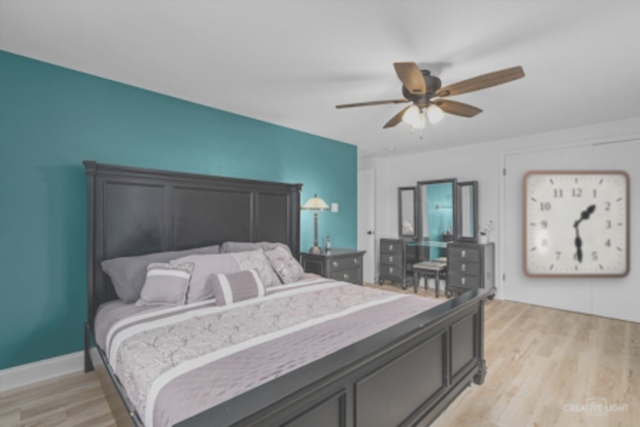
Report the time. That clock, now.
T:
1:29
